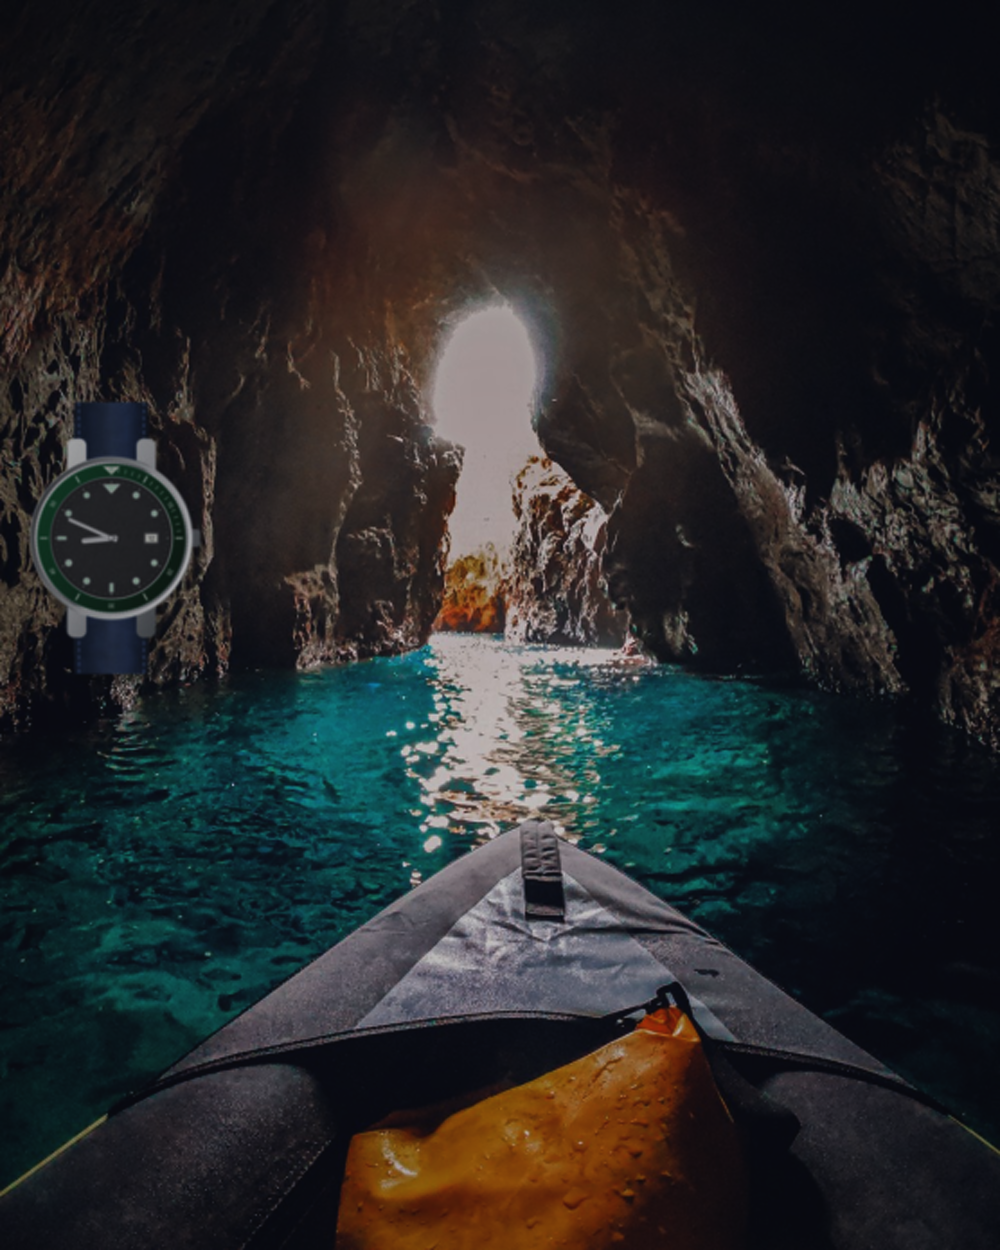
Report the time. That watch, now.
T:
8:49
